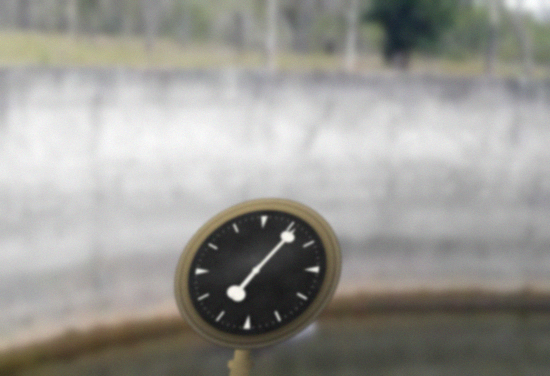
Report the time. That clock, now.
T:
7:06
